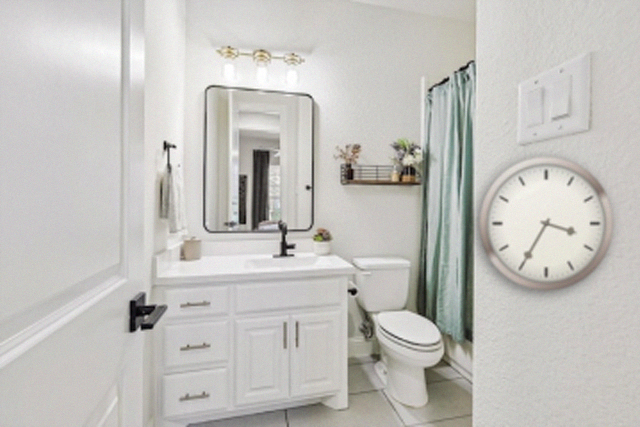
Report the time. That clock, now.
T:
3:35
